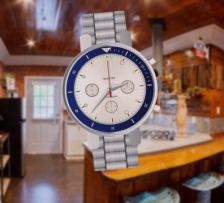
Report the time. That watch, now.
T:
2:37
